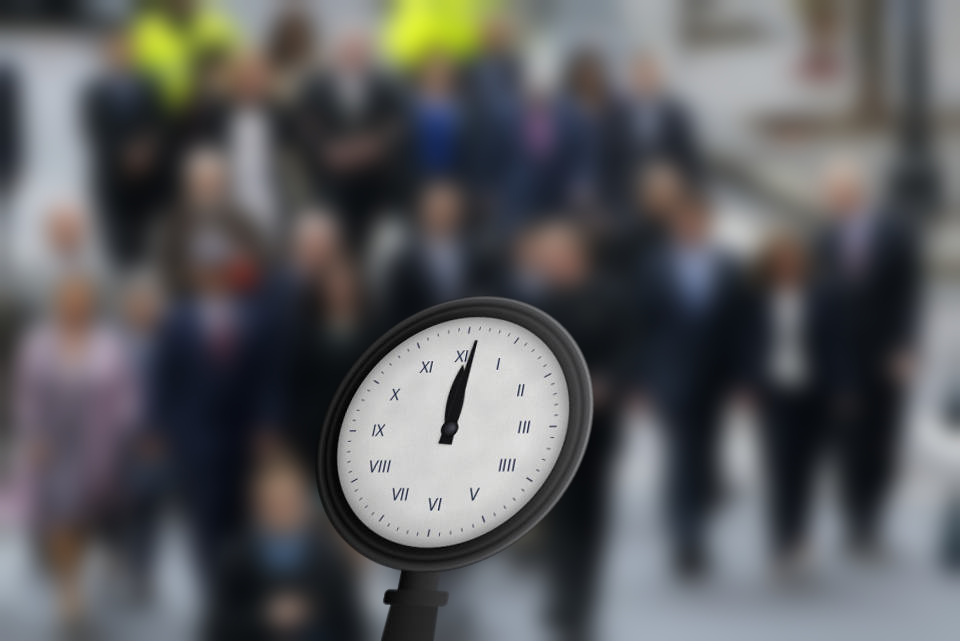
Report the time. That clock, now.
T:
12:01
